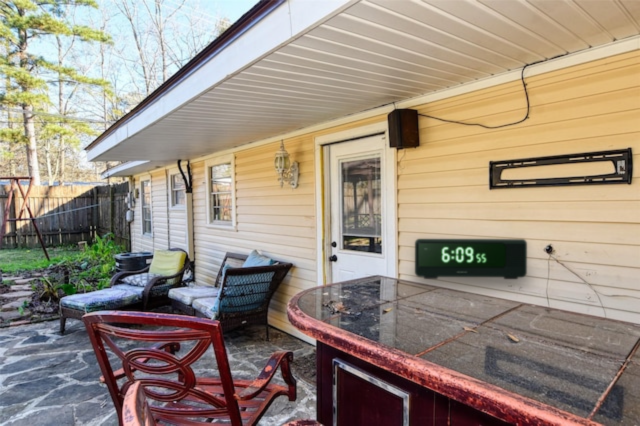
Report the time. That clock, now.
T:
6:09
